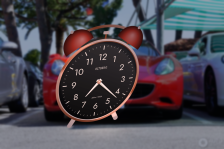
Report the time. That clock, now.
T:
7:22
